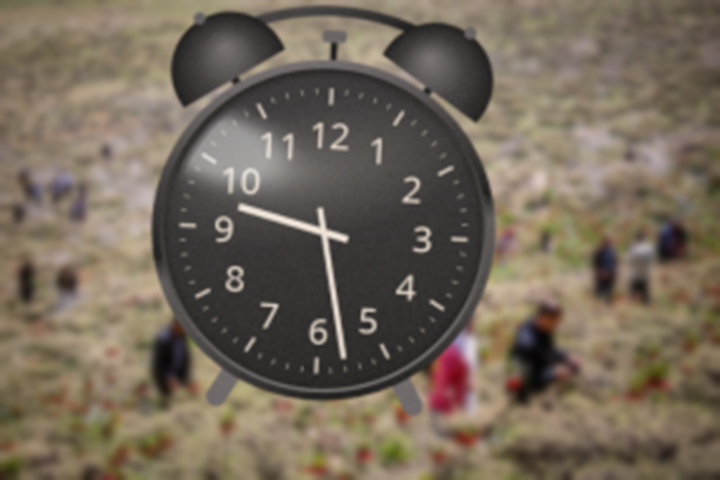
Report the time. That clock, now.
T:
9:28
